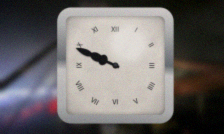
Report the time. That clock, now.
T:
9:49
